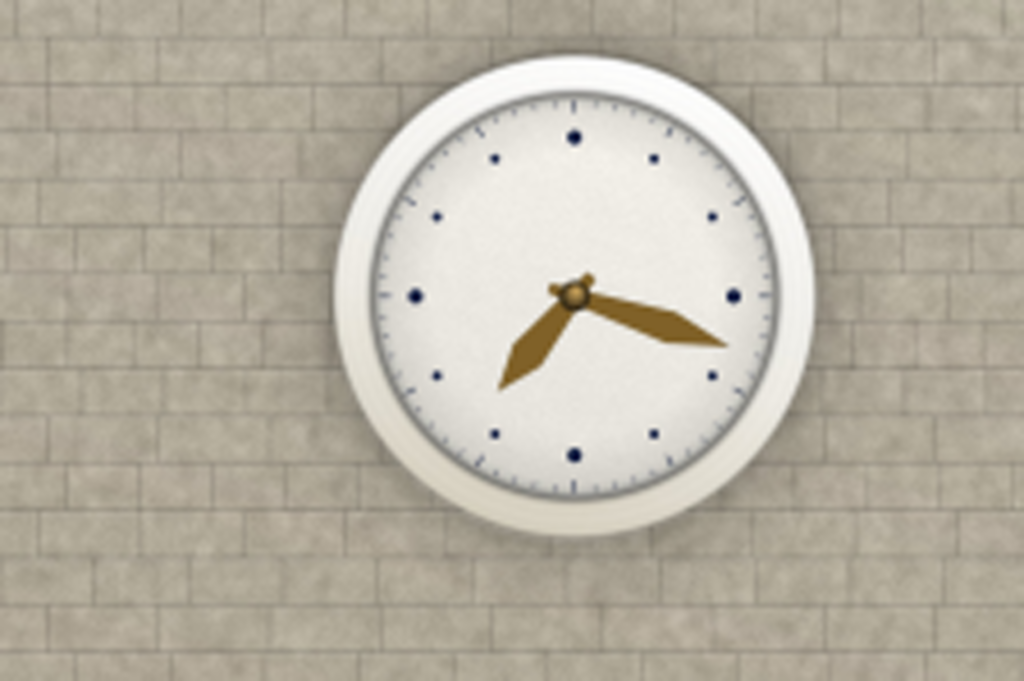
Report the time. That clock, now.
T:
7:18
